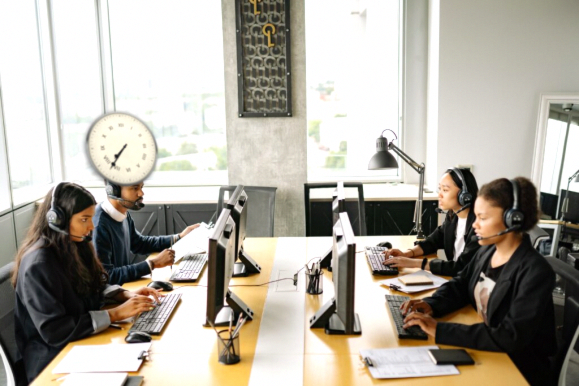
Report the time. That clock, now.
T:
7:37
